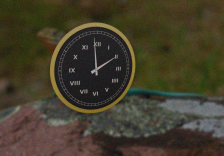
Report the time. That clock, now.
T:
1:59
